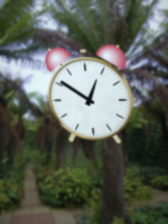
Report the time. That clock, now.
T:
12:51
